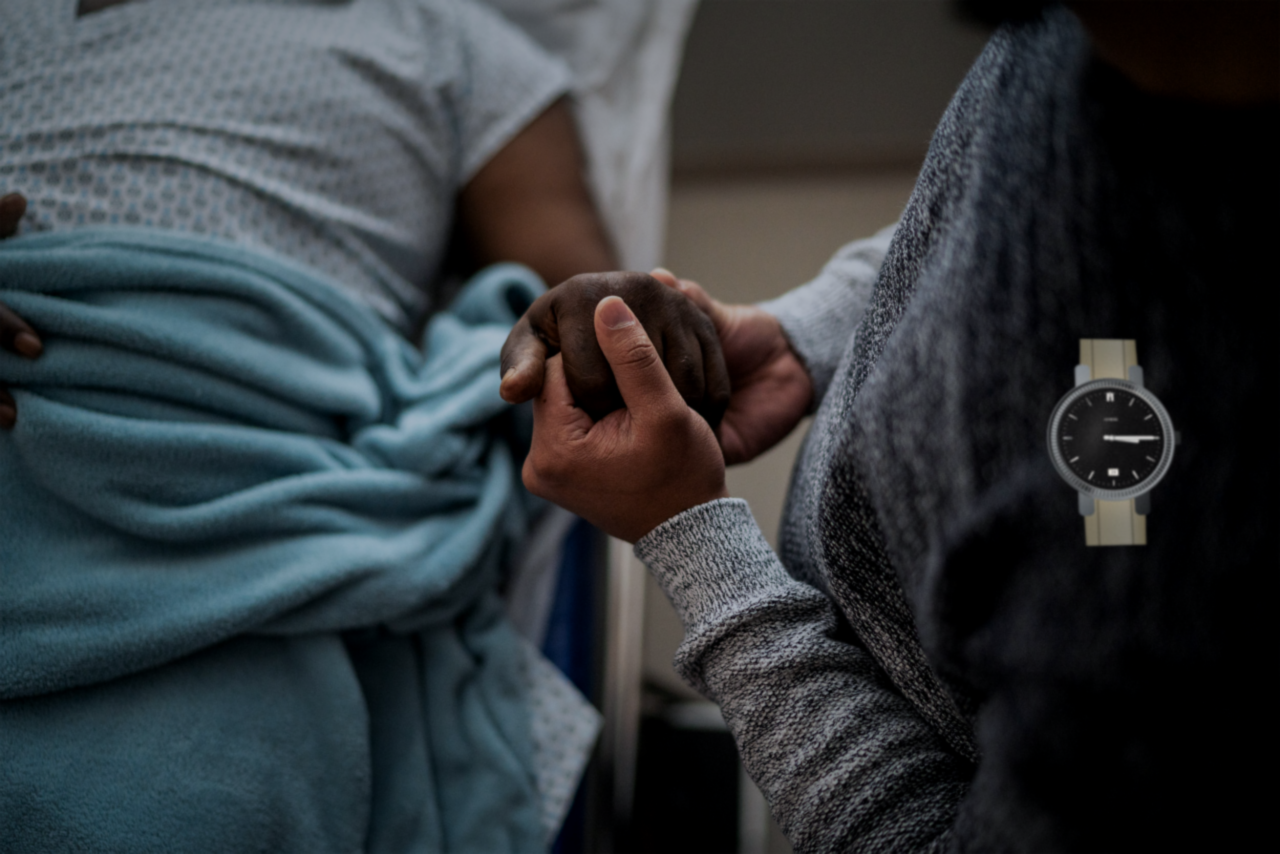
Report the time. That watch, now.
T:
3:15
